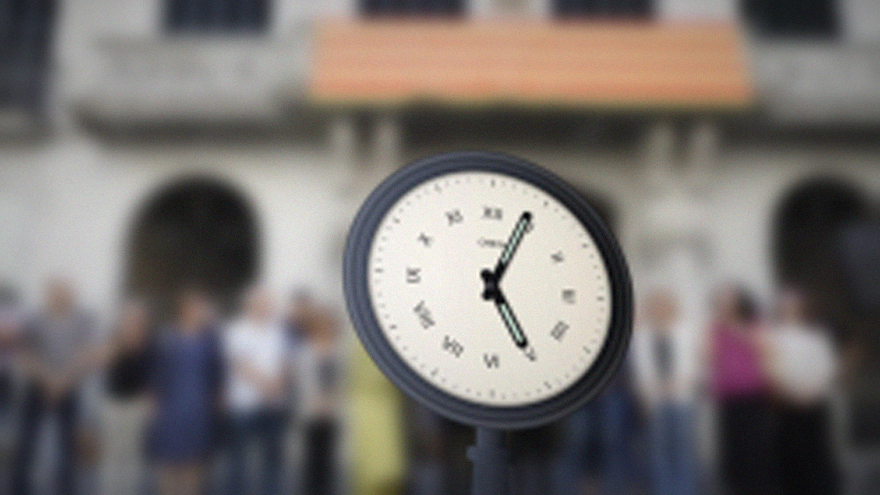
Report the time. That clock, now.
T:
5:04
